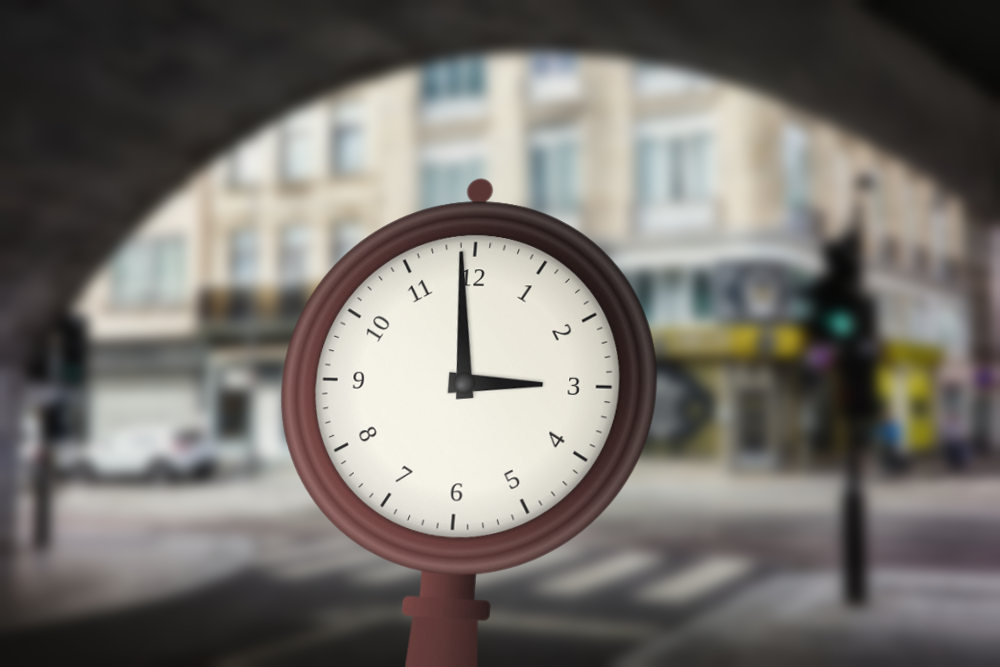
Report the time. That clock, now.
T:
2:59
